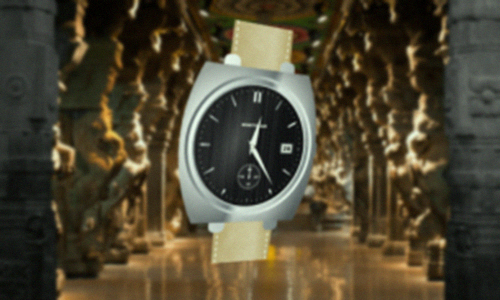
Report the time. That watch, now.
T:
12:24
